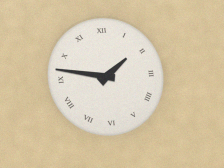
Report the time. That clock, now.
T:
1:47
